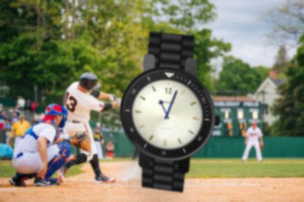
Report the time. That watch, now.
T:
11:03
